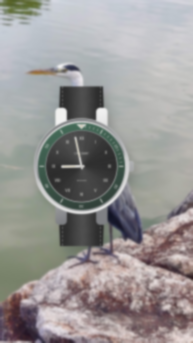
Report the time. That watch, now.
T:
8:58
